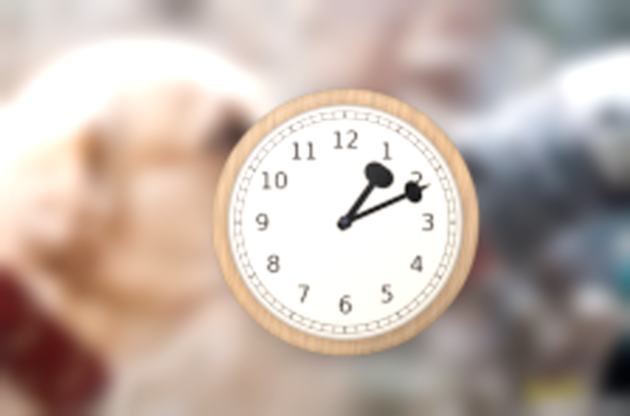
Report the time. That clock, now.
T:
1:11
